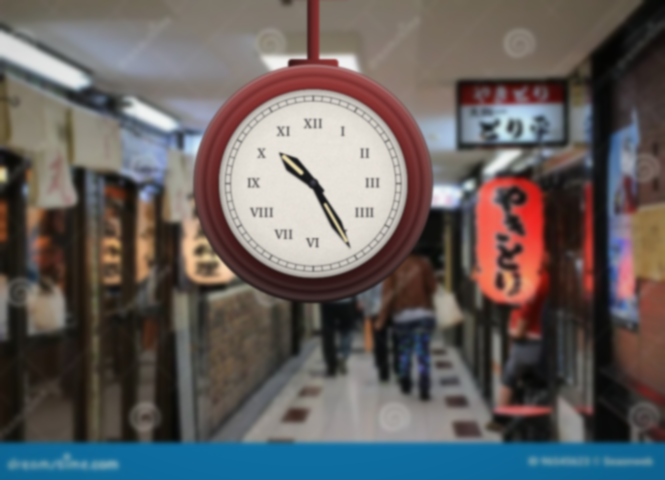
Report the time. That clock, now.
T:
10:25
